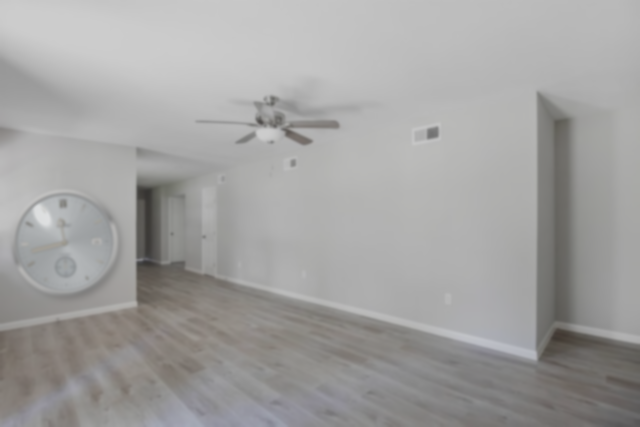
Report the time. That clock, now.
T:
11:43
